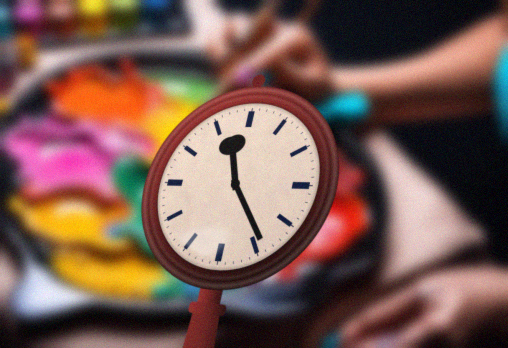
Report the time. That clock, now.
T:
11:24
